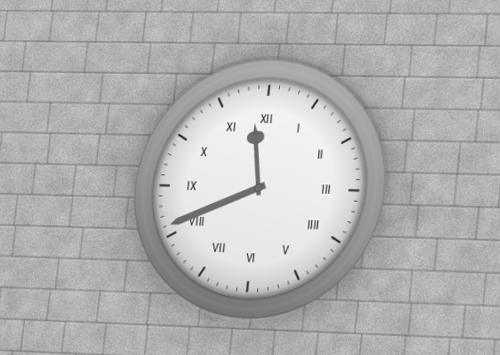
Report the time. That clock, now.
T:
11:41
